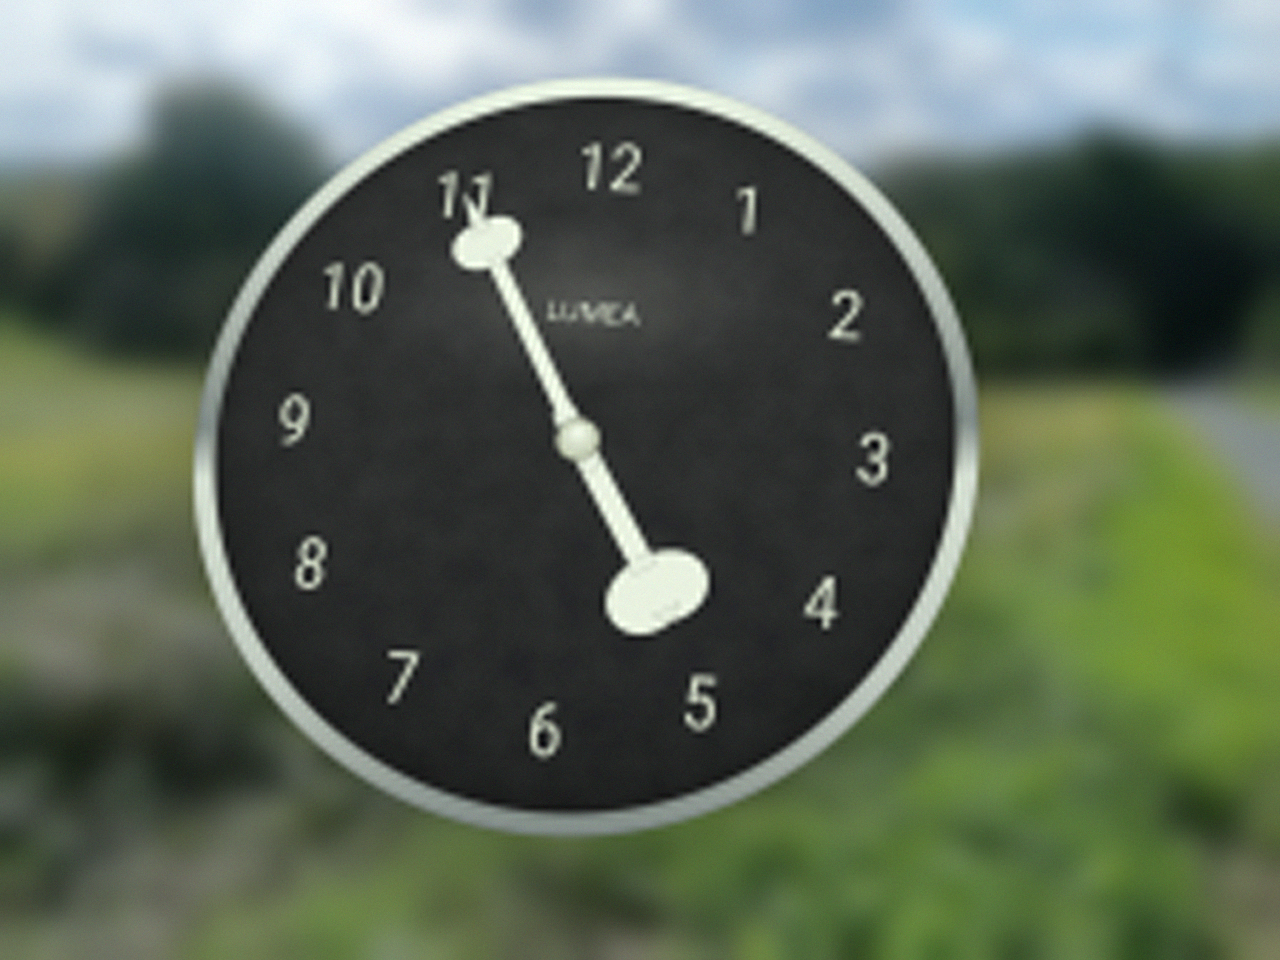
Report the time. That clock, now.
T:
4:55
